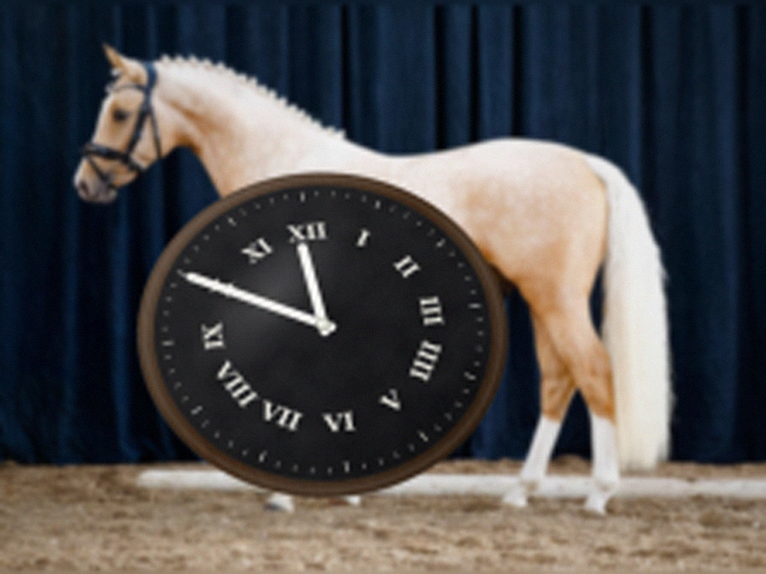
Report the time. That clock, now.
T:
11:50
